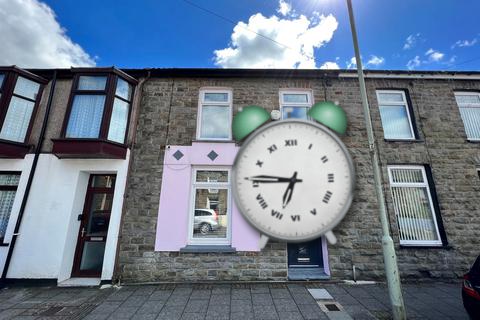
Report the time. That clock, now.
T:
6:46
